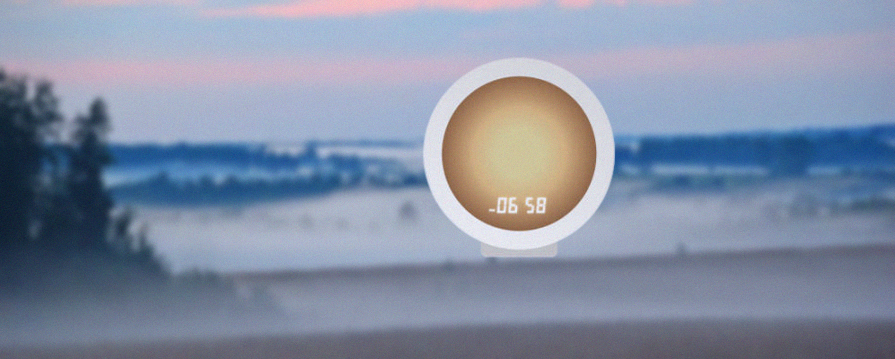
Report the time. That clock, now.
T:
6:58
